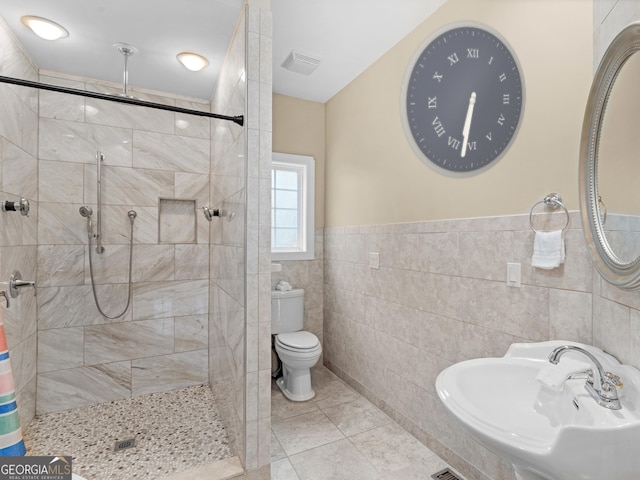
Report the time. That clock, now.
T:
6:32
